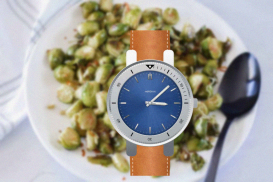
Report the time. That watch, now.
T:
3:08
